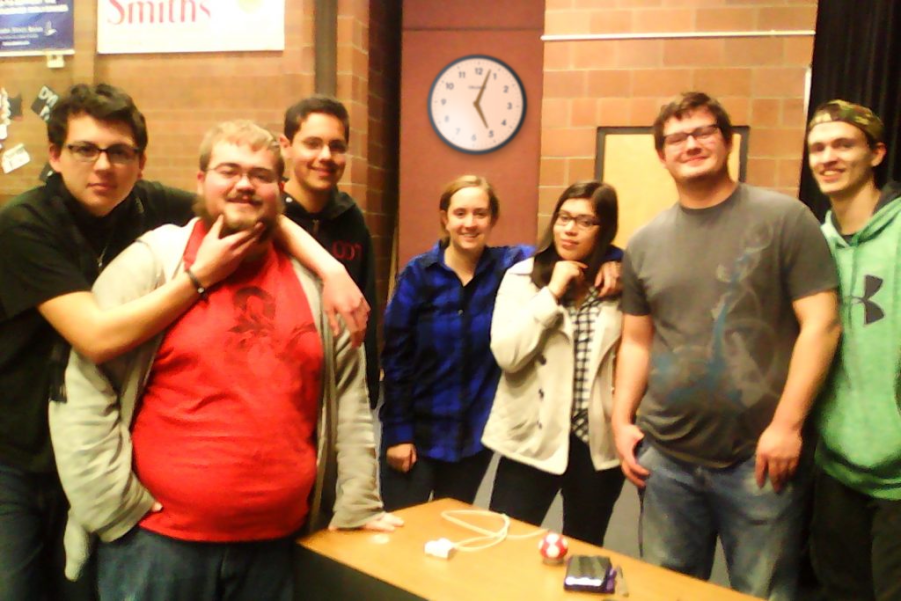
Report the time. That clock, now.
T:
5:03
